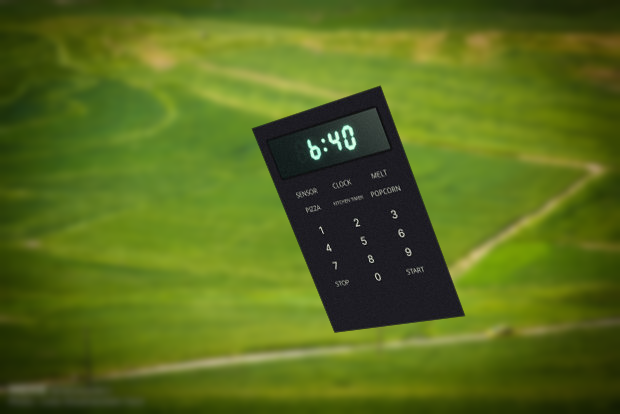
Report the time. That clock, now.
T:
6:40
